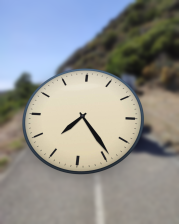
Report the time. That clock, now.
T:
7:24
